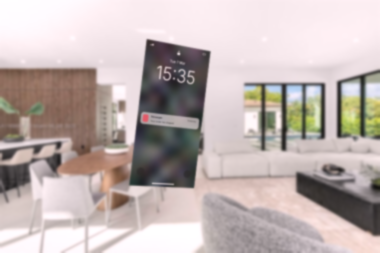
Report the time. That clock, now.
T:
15:35
